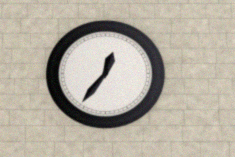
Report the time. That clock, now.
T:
12:36
